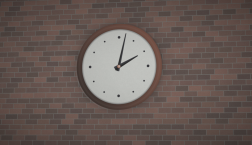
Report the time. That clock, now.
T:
2:02
